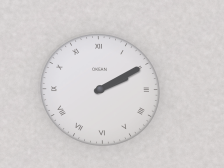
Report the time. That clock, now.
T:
2:10
